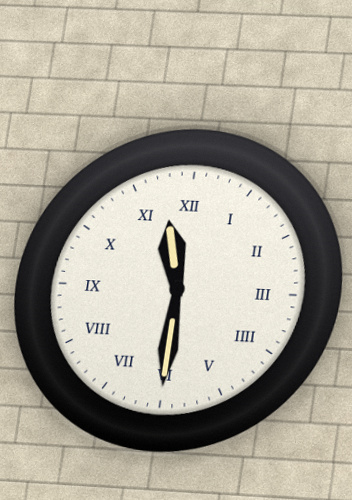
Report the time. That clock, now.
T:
11:30
